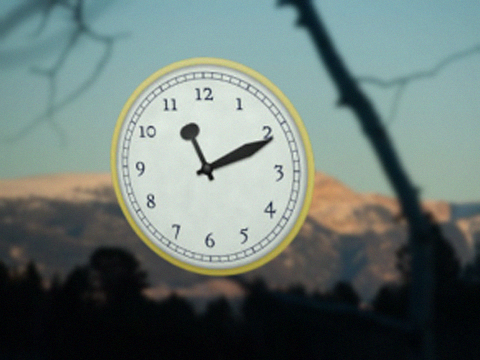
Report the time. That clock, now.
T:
11:11
